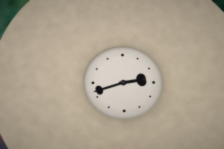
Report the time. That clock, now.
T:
2:42
